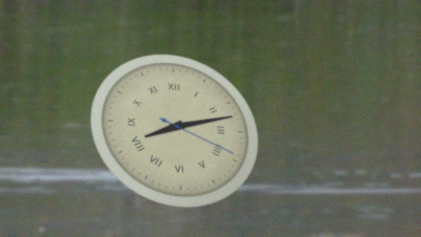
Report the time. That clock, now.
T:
8:12:19
